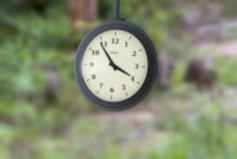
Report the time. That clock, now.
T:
3:54
